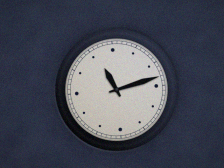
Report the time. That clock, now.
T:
11:13
